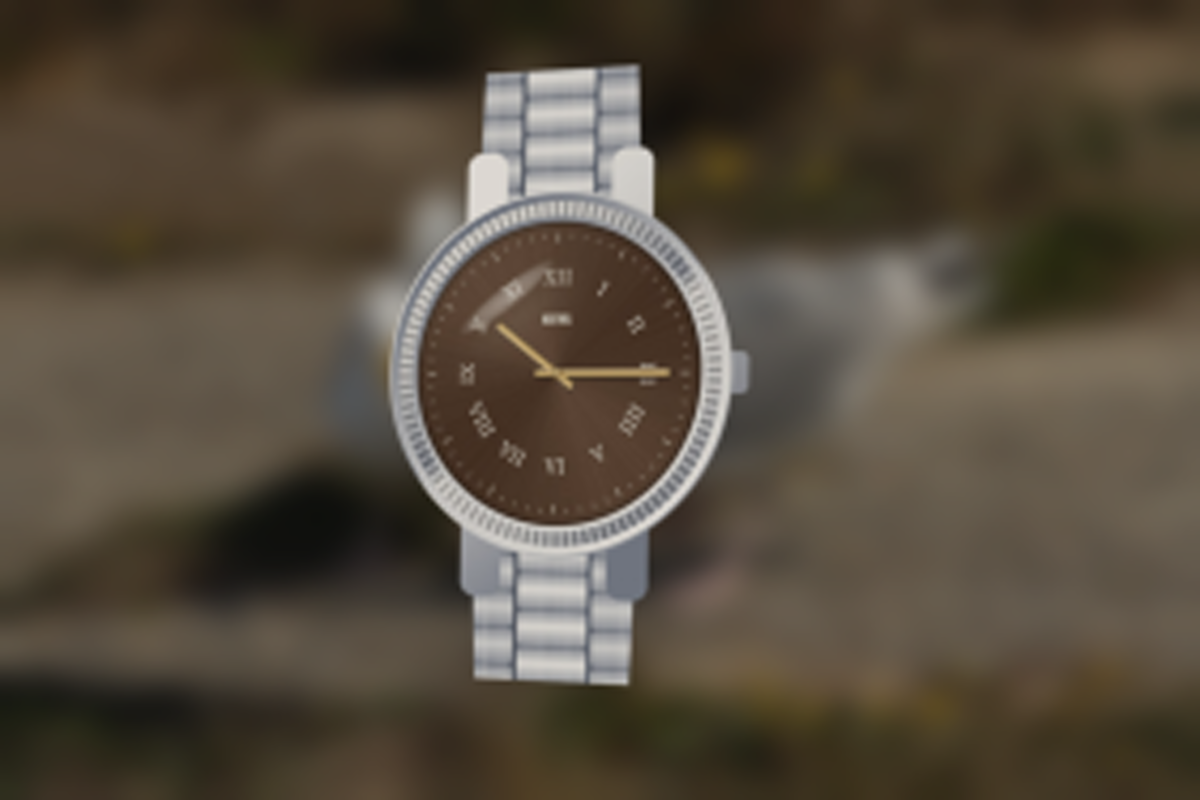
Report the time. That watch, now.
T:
10:15
